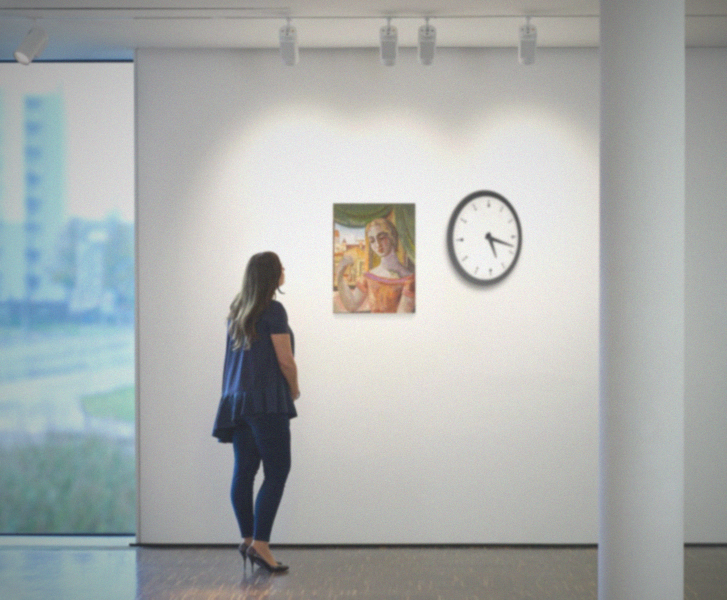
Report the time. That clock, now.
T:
5:18
